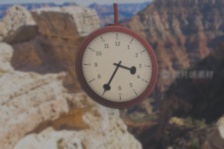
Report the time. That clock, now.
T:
3:35
